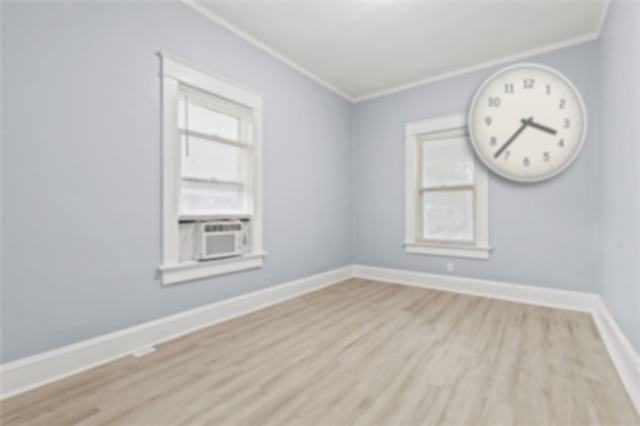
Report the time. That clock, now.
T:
3:37
